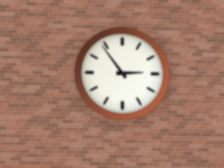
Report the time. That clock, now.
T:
2:54
